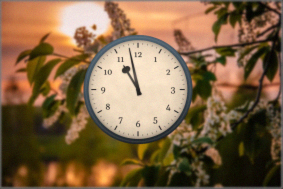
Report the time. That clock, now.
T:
10:58
